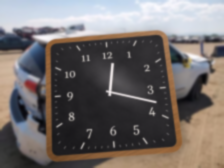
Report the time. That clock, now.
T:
12:18
